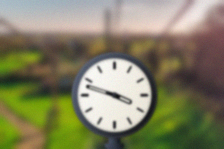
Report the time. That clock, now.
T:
3:48
